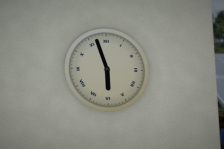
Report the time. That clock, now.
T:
5:57
